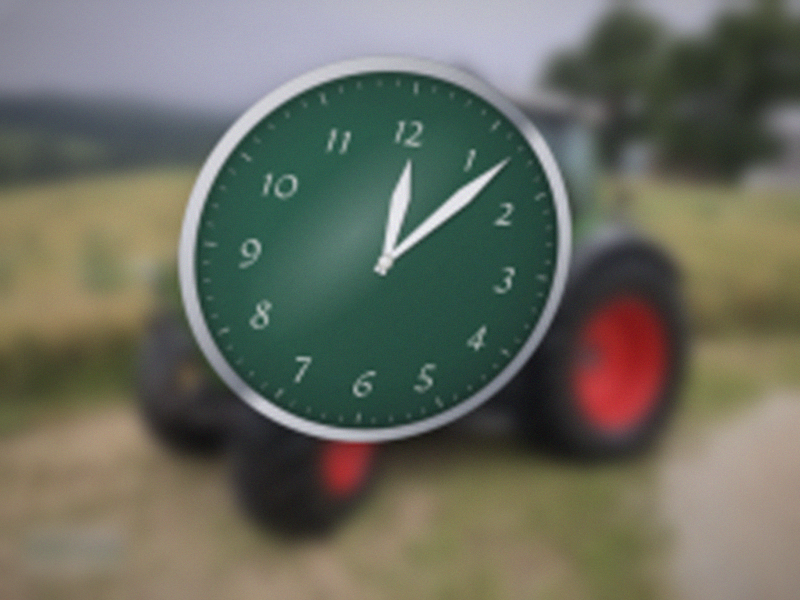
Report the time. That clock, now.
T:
12:07
